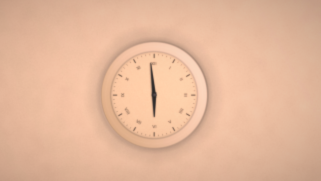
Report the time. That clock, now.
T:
5:59
